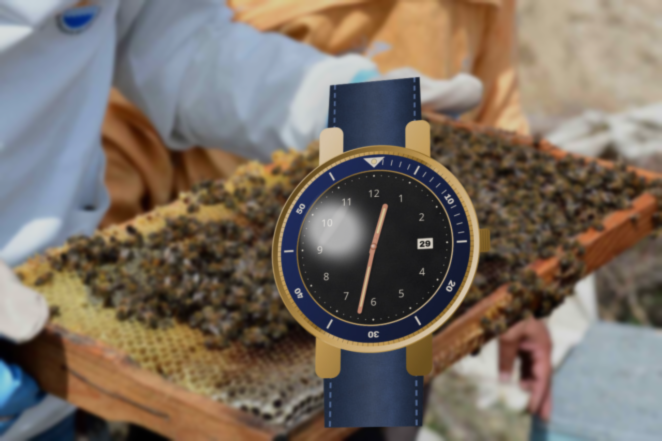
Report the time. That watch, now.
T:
12:32
